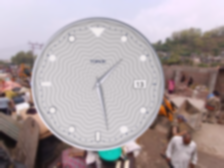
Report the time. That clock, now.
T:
1:28
